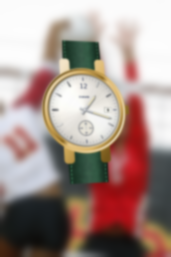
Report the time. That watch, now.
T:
1:18
